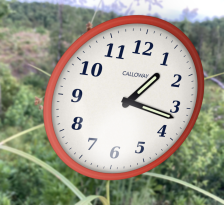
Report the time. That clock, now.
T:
1:17
